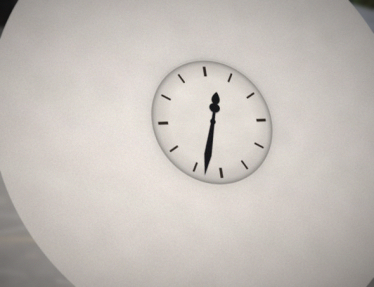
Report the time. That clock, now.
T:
12:33
